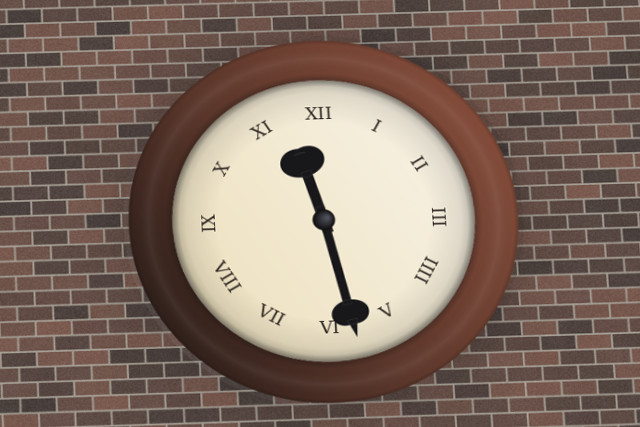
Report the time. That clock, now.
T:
11:28
